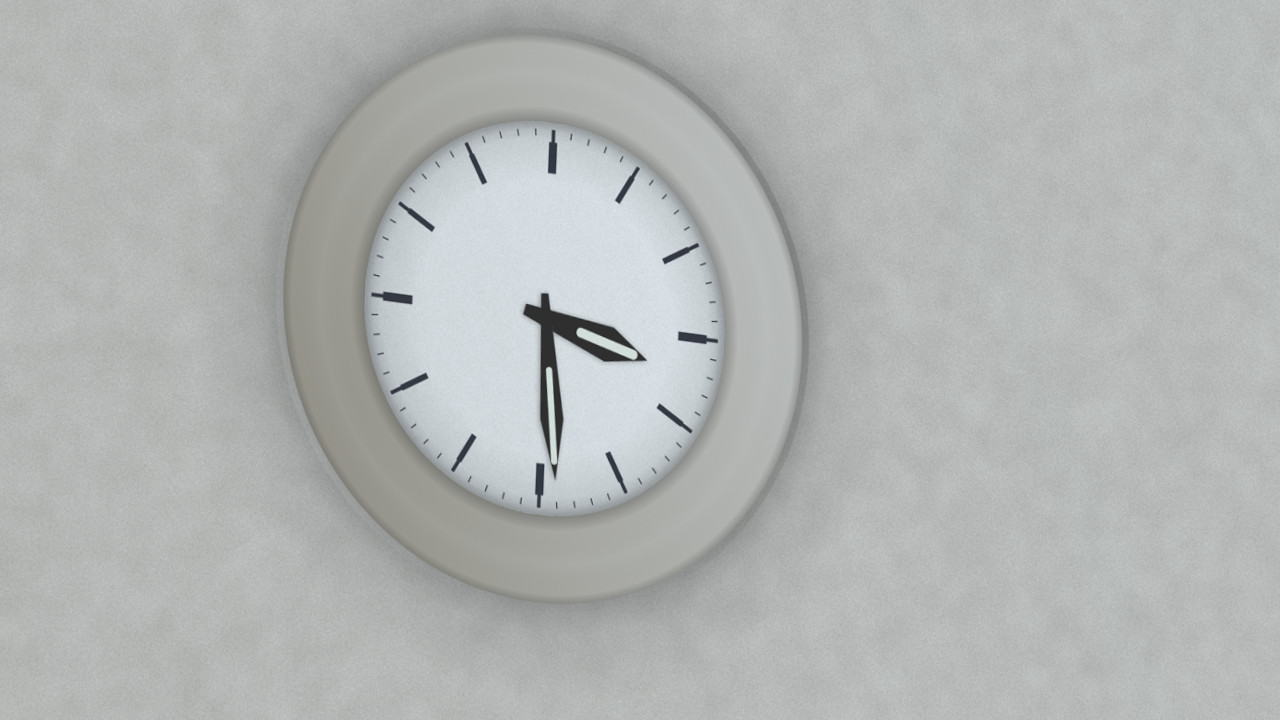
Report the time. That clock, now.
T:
3:29
